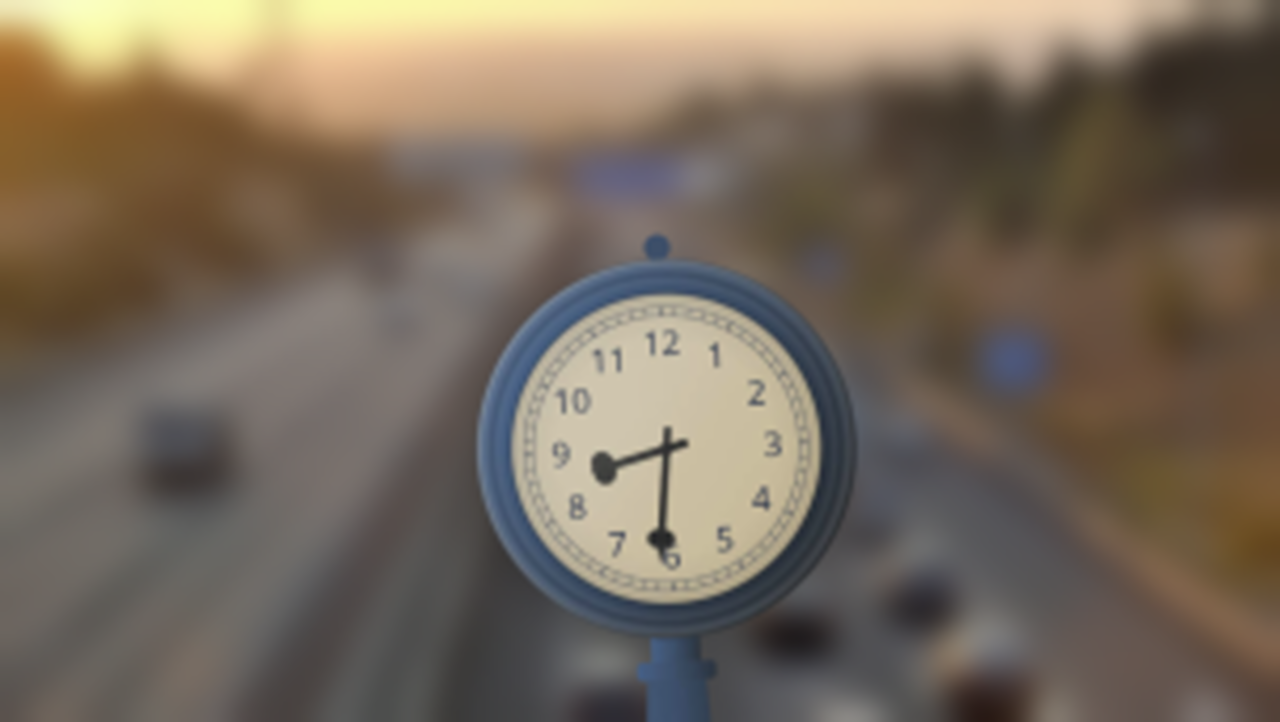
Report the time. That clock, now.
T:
8:31
